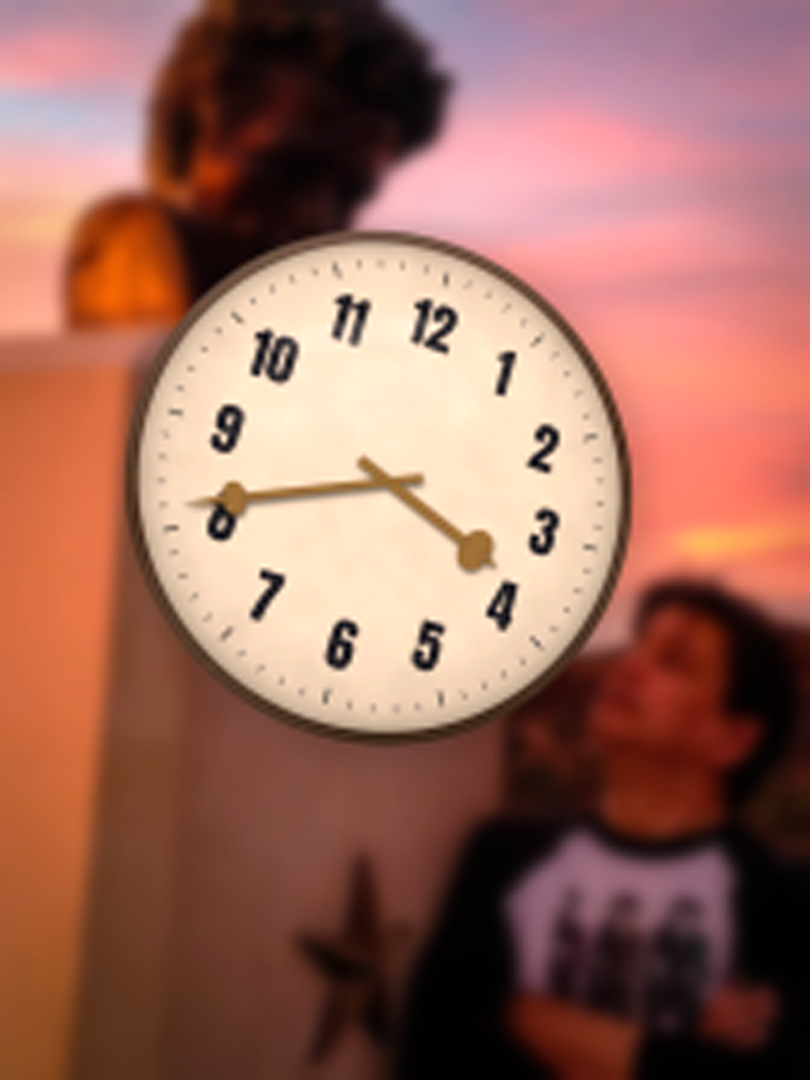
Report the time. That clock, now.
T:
3:41
